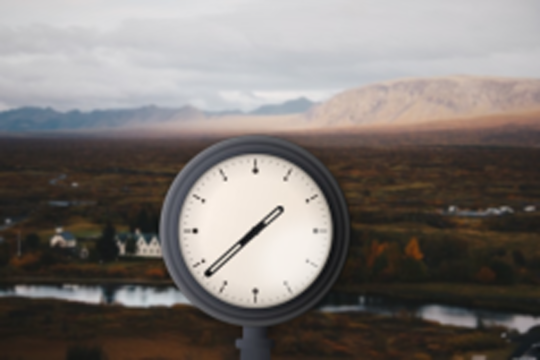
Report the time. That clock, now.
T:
1:38
